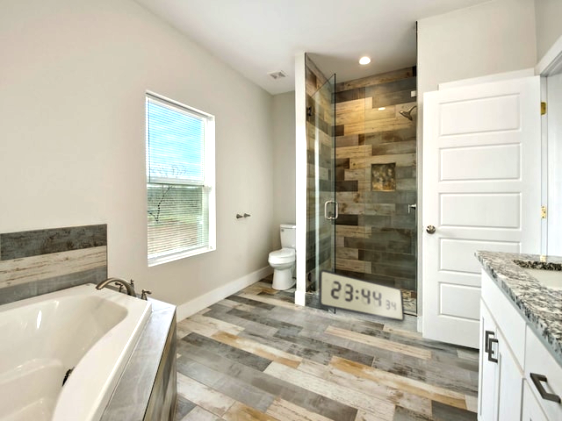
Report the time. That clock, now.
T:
23:44:34
